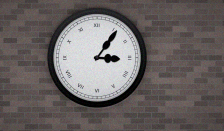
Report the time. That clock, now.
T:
3:06
